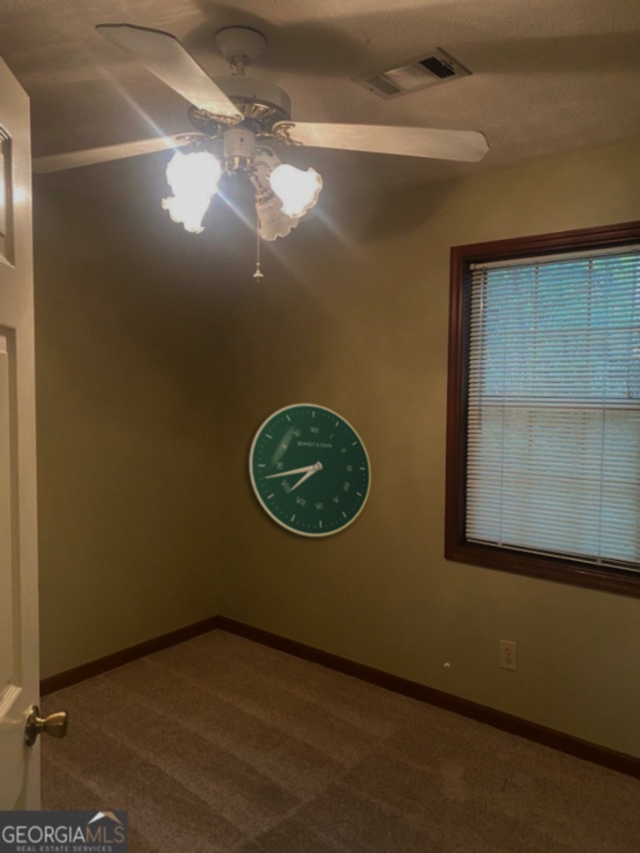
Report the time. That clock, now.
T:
7:43
